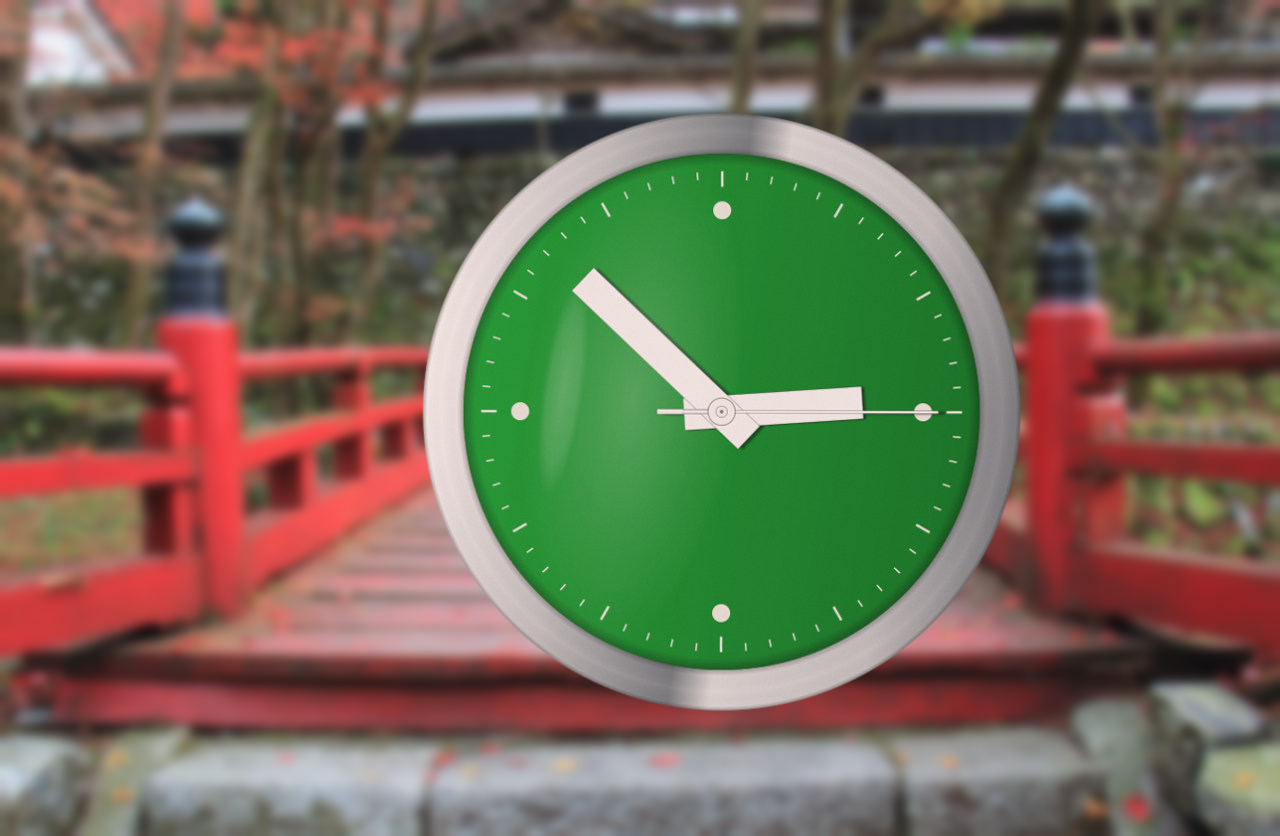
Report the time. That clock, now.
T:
2:52:15
